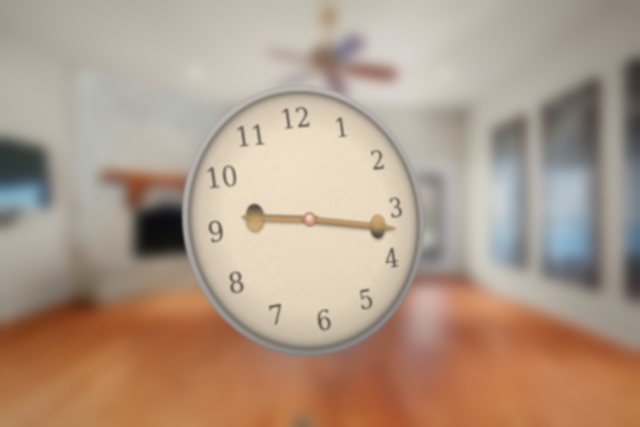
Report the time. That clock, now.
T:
9:17
